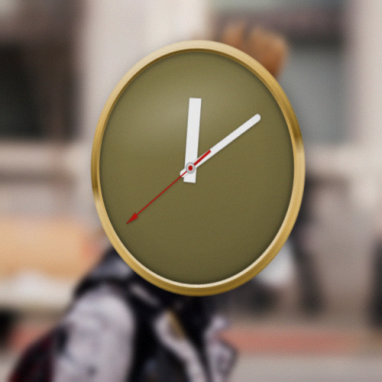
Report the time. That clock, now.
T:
12:09:39
